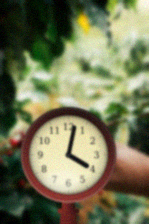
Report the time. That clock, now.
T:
4:02
